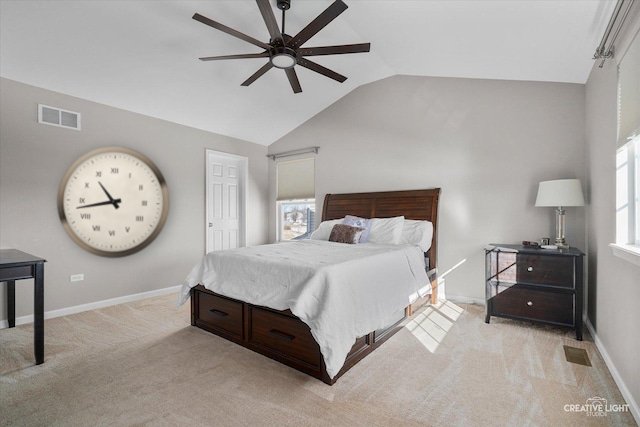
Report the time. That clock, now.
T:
10:43
